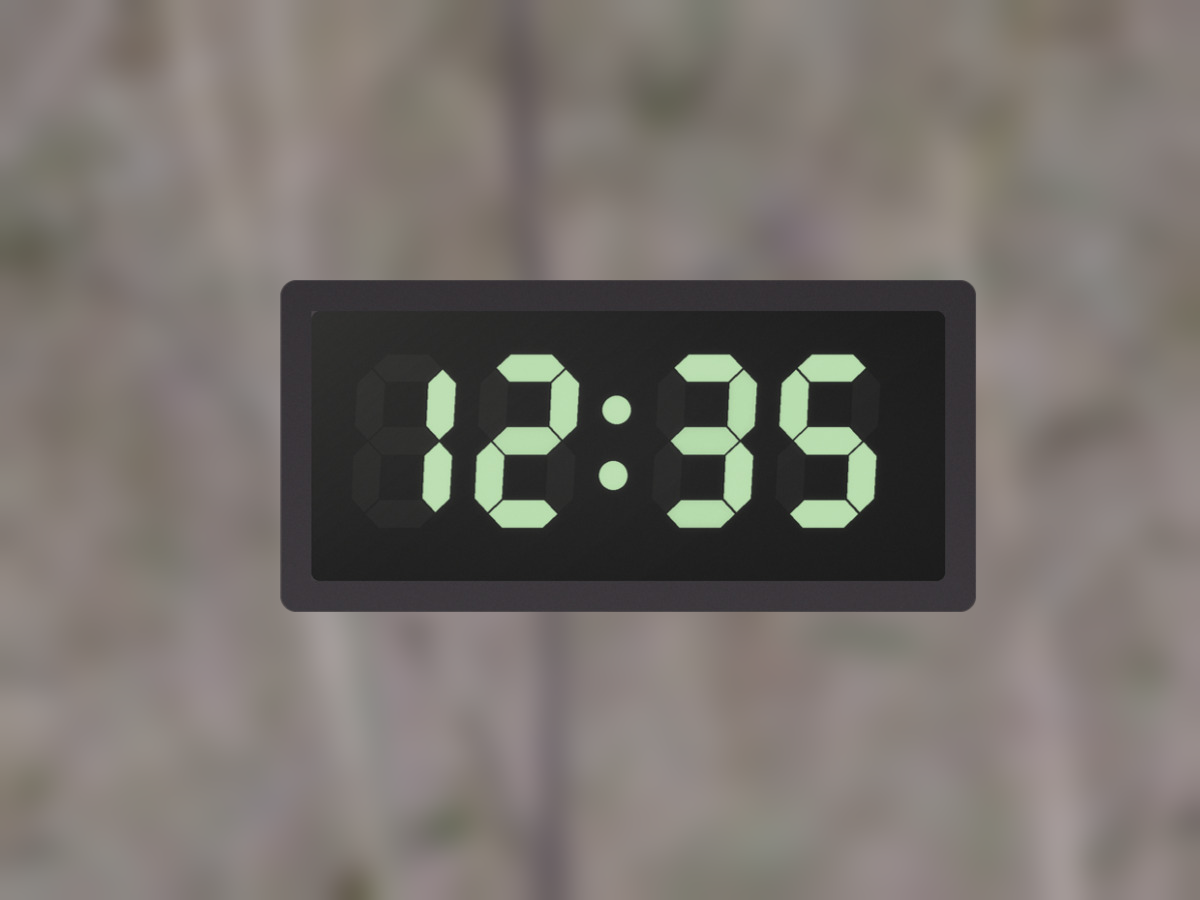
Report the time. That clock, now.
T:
12:35
